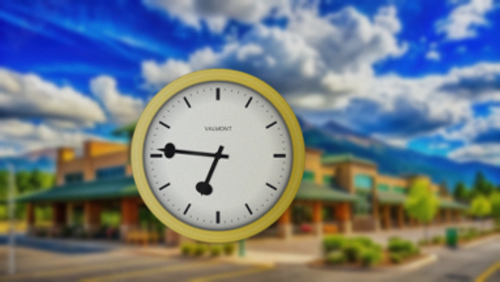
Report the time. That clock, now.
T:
6:46
